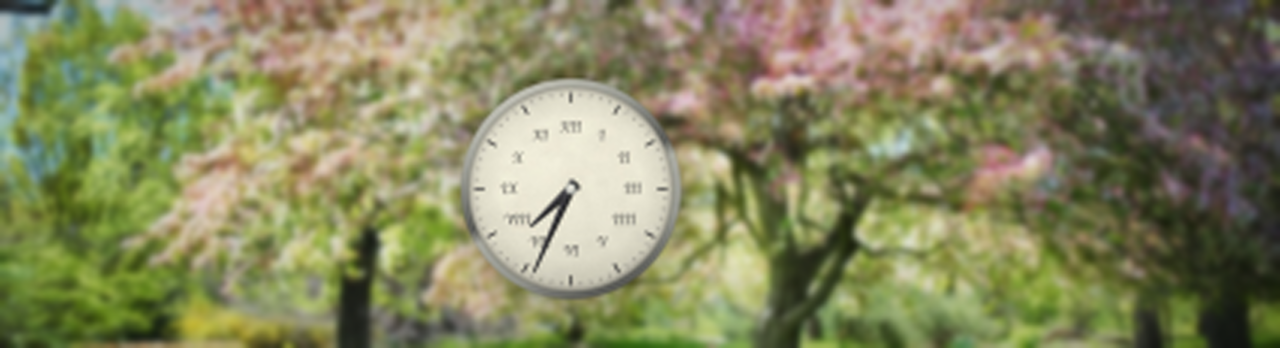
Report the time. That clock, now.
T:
7:34
